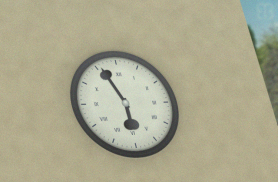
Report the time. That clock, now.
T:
5:56
